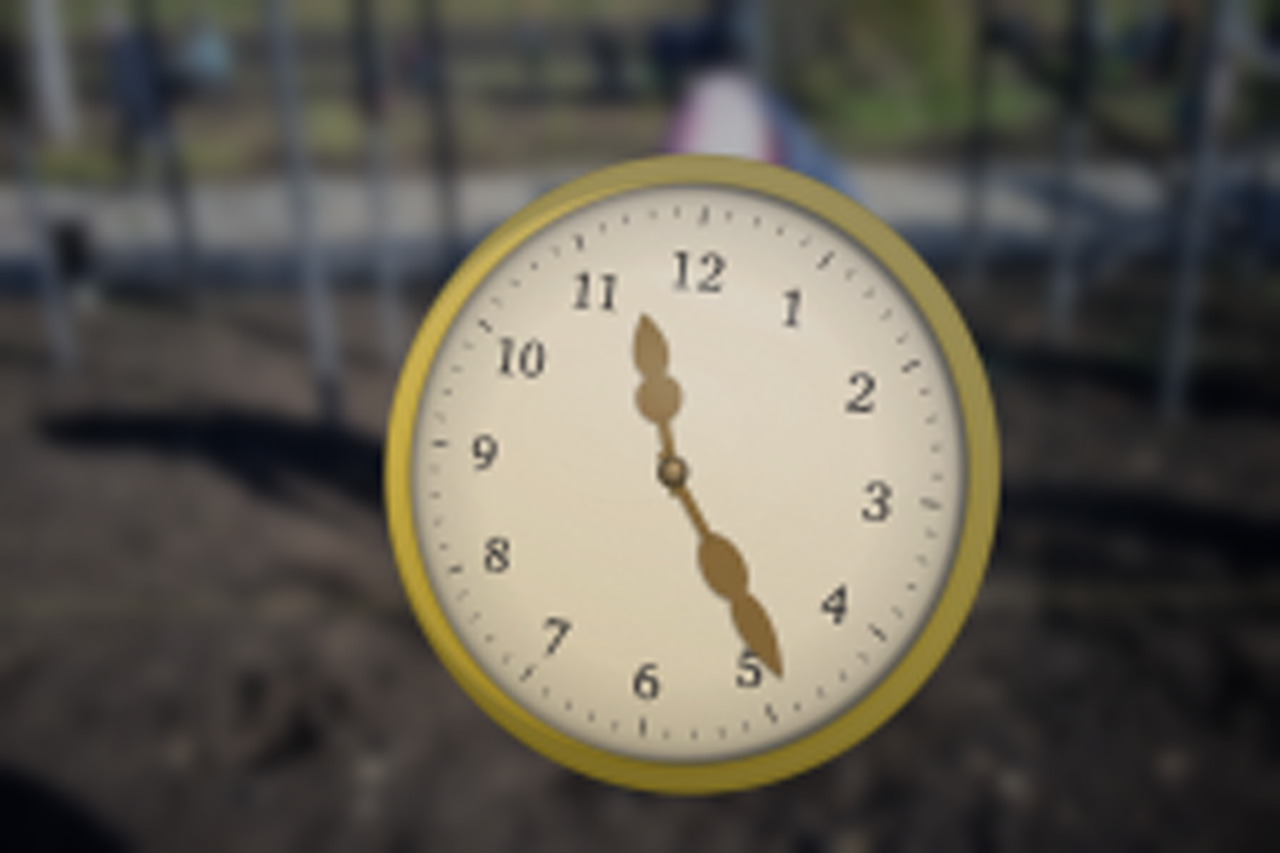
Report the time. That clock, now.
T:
11:24
